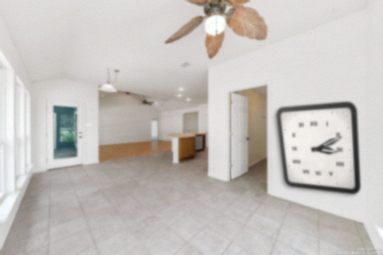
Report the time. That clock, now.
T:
3:11
